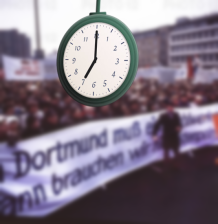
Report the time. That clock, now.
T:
7:00
